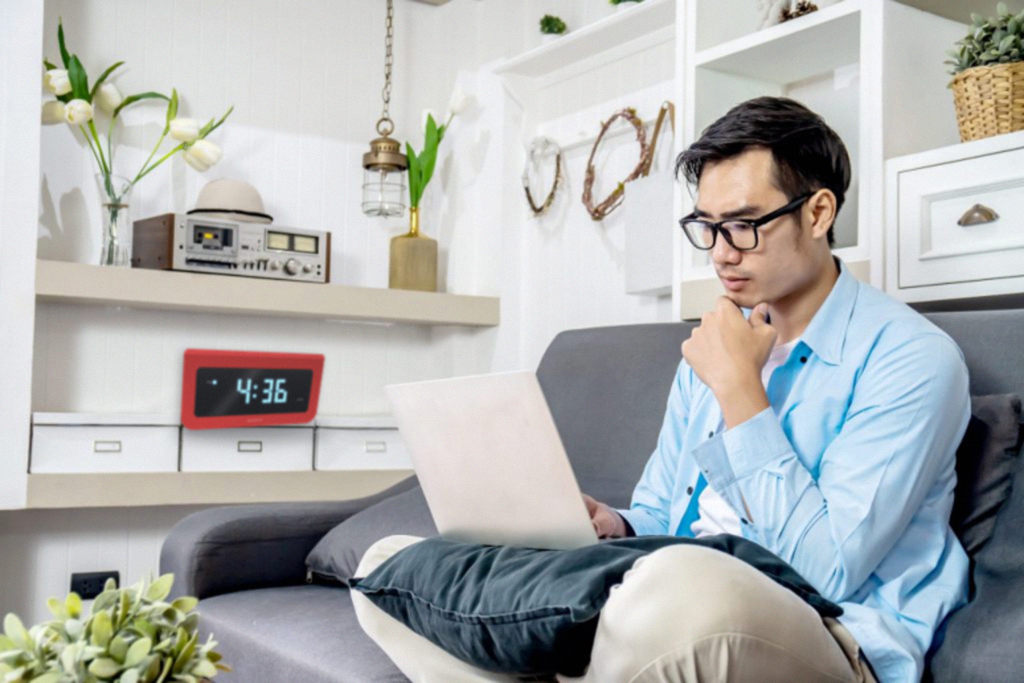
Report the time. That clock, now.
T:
4:36
